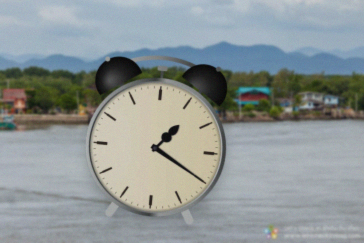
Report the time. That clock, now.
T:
1:20
